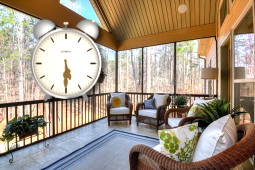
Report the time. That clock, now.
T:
5:30
